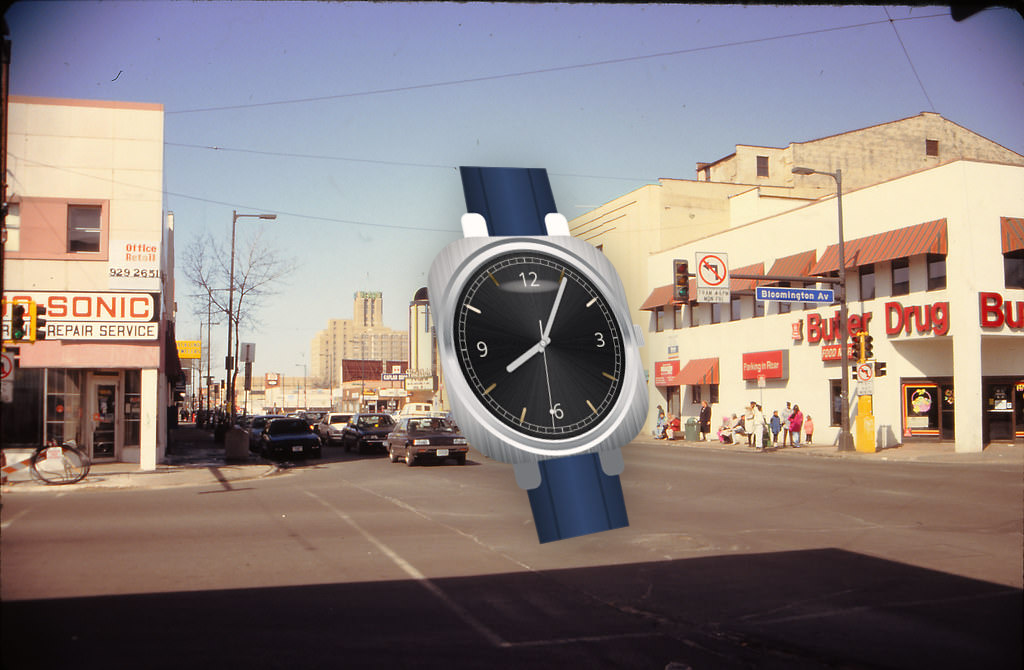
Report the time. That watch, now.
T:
8:05:31
